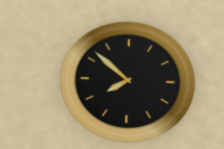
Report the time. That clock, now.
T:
7:52
